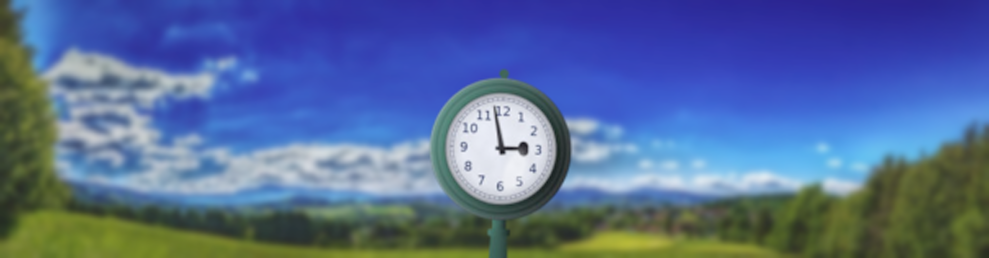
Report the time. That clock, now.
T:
2:58
